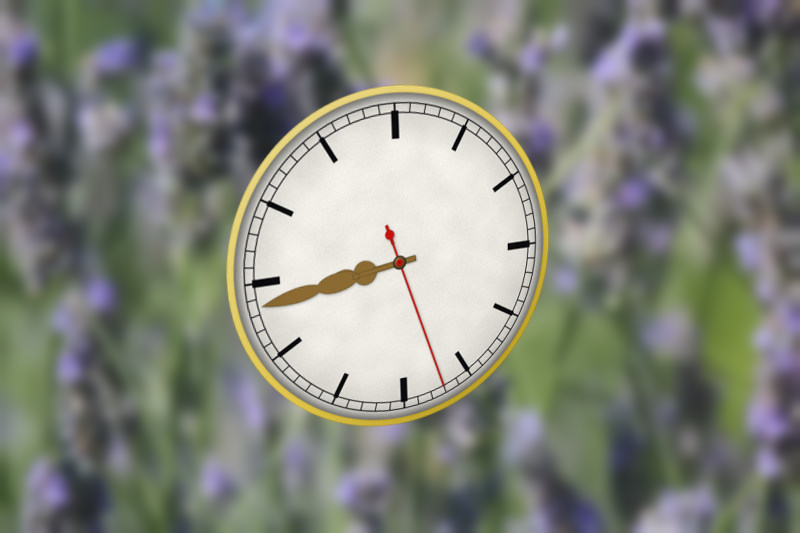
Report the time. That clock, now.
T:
8:43:27
